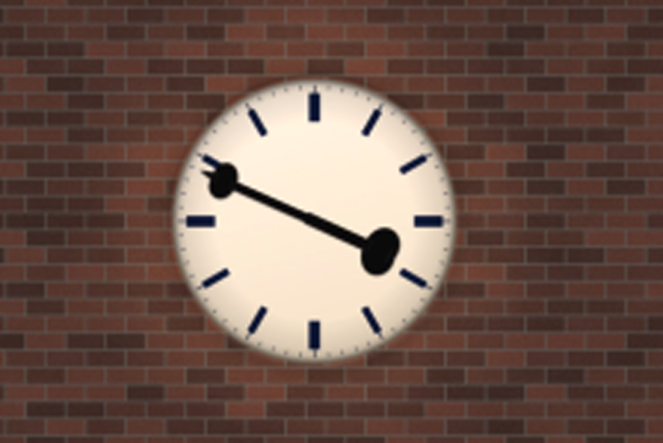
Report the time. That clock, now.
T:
3:49
